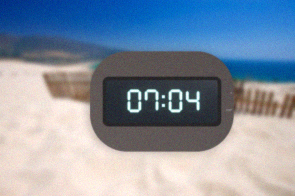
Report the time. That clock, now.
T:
7:04
